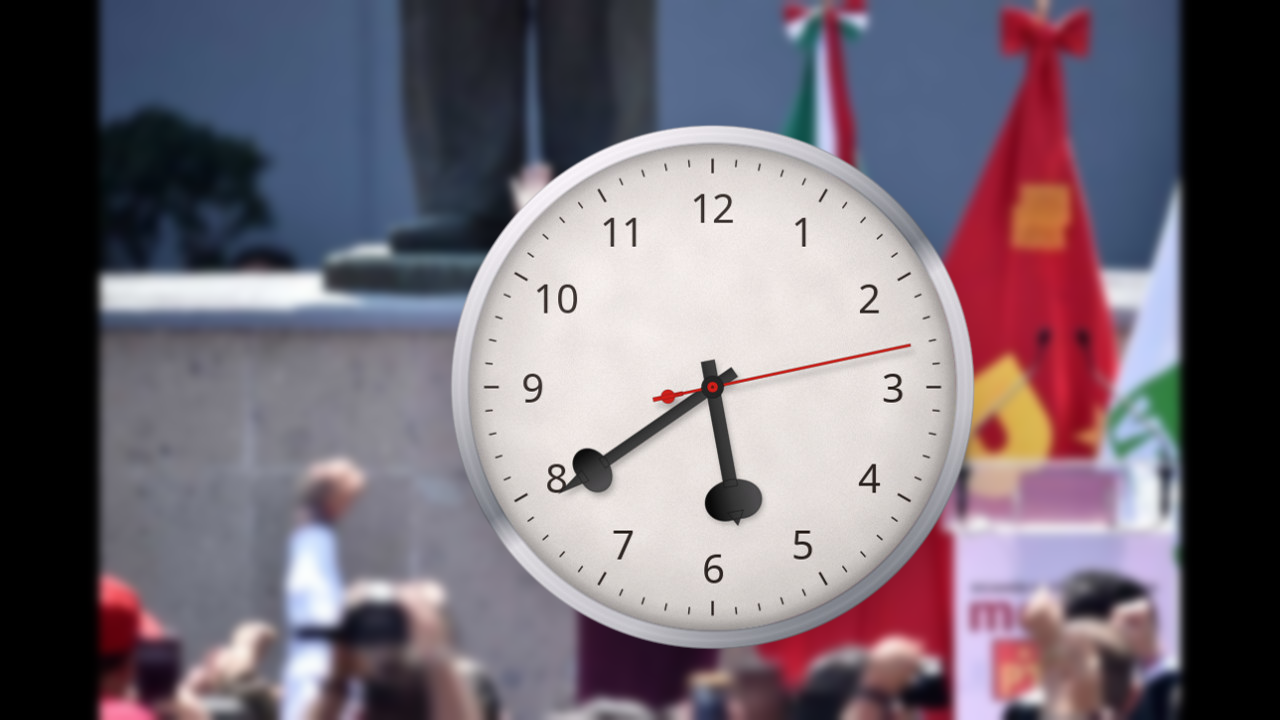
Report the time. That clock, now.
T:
5:39:13
